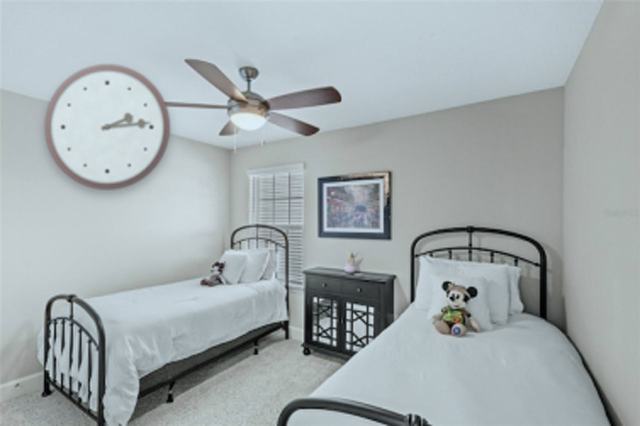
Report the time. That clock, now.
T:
2:14
